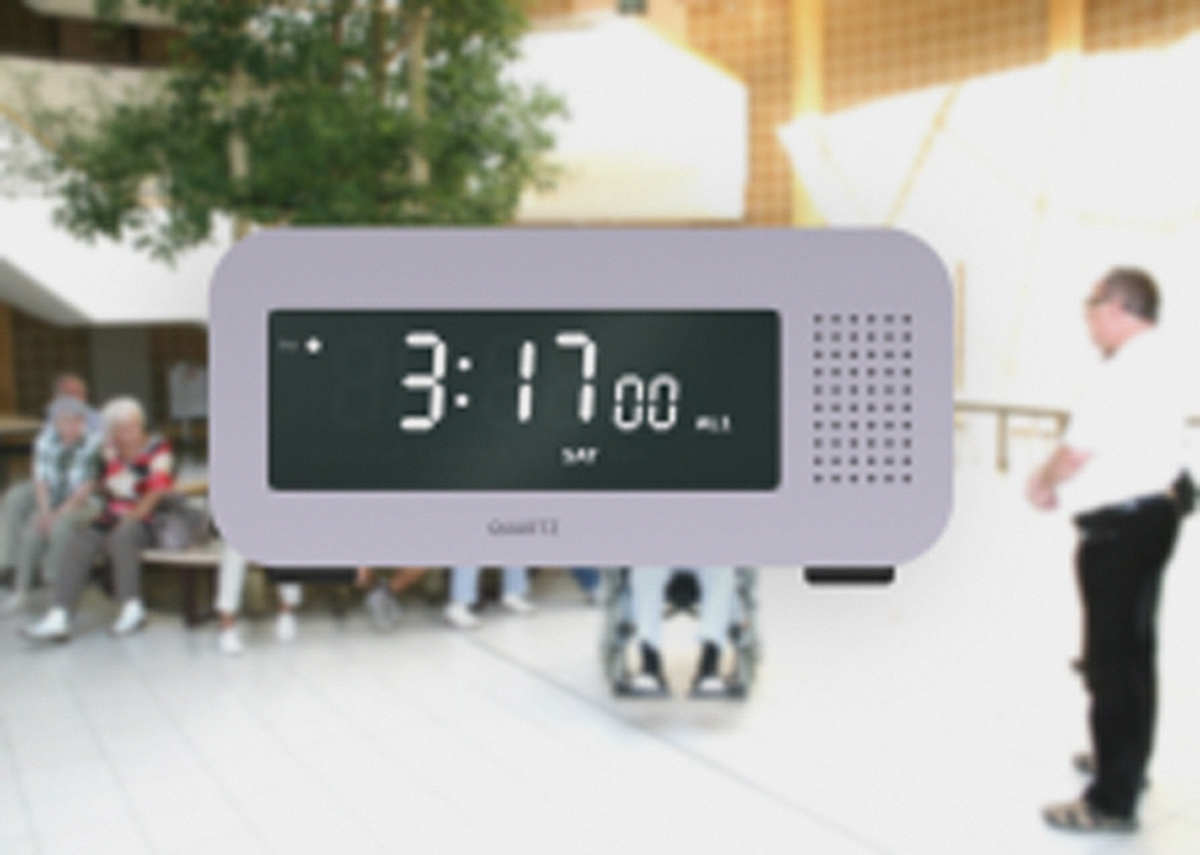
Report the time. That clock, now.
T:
3:17:00
